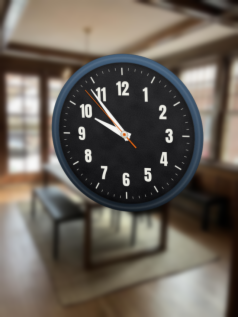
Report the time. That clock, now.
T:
9:53:53
